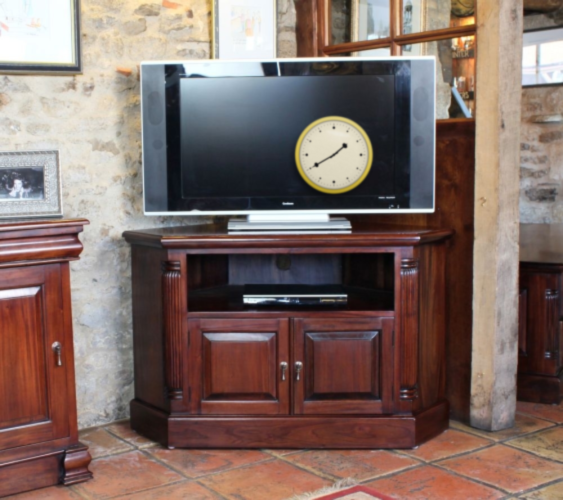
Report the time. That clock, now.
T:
1:40
